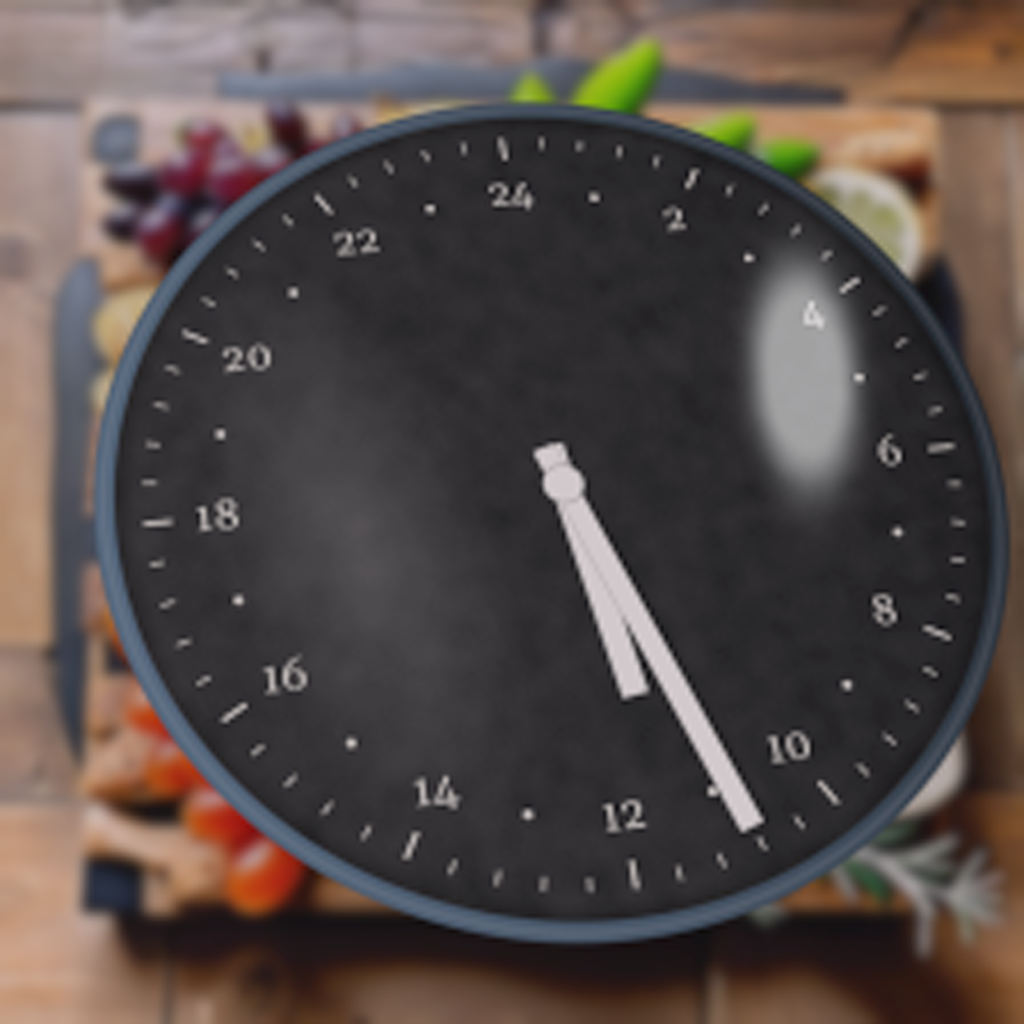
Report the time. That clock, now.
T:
11:27
